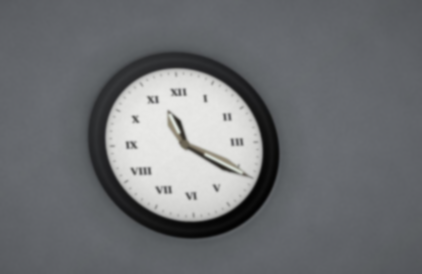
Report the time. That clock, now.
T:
11:20
